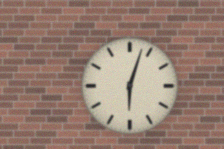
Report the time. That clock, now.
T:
6:03
